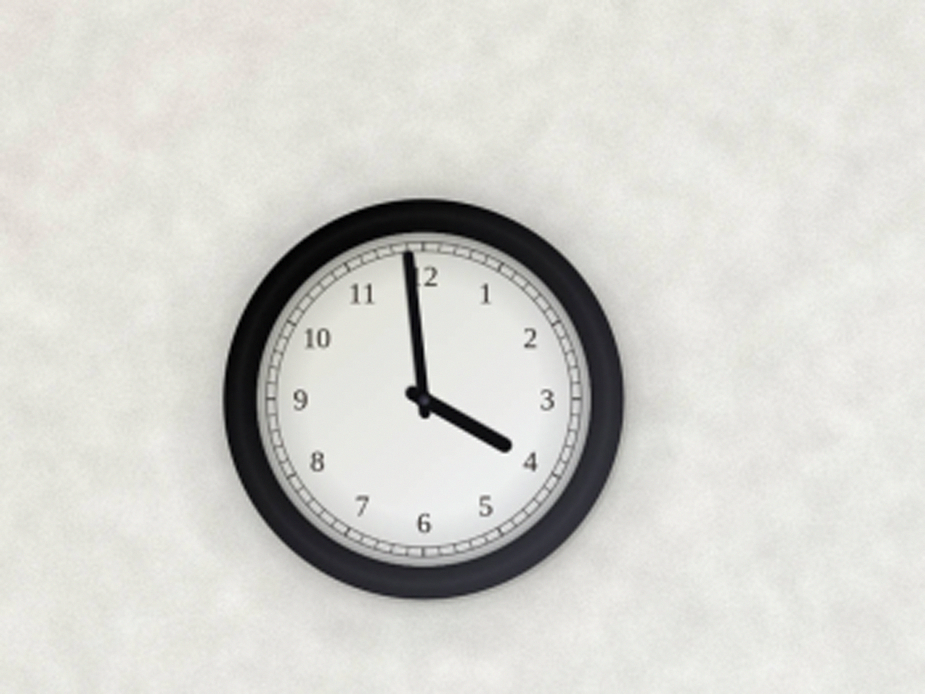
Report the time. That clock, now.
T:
3:59
